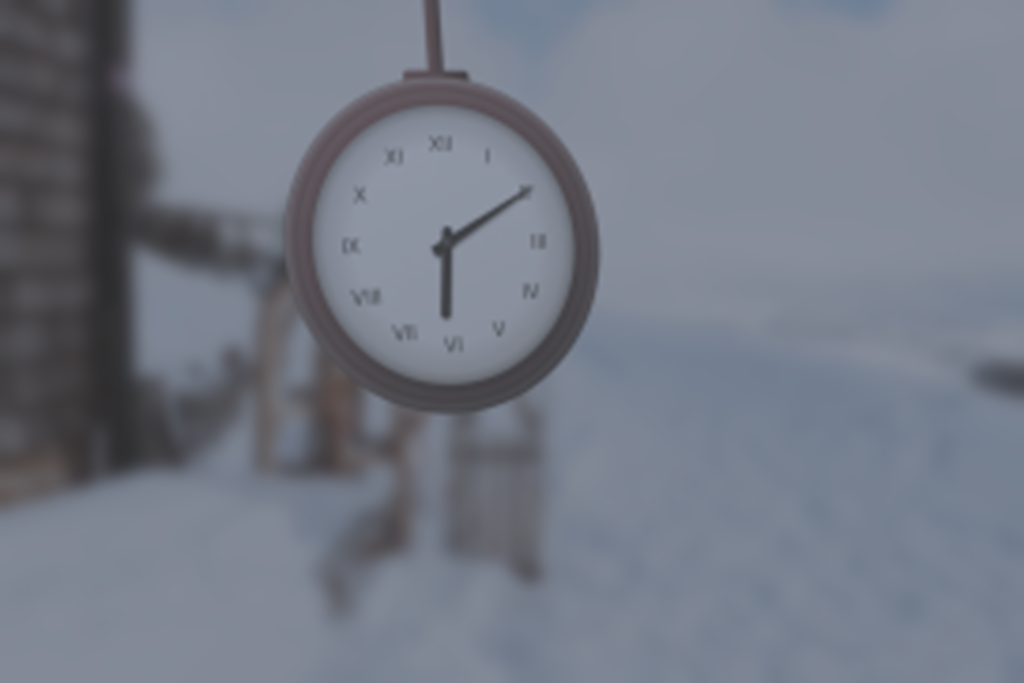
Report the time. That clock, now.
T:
6:10
